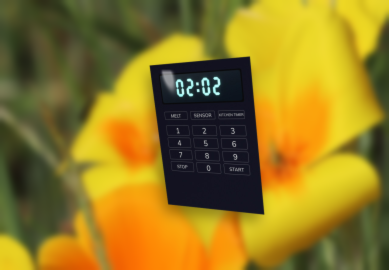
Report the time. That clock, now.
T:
2:02
